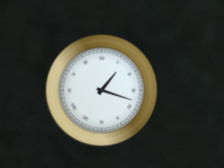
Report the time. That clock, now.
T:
1:18
